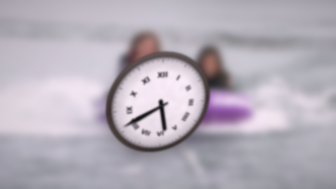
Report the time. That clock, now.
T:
5:41
